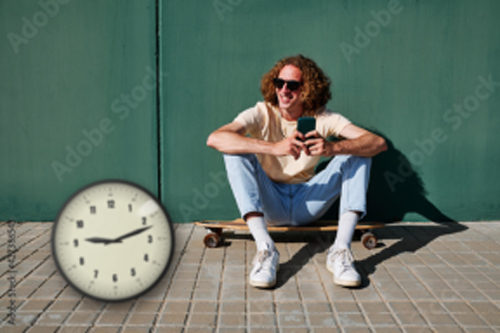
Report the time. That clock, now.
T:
9:12
